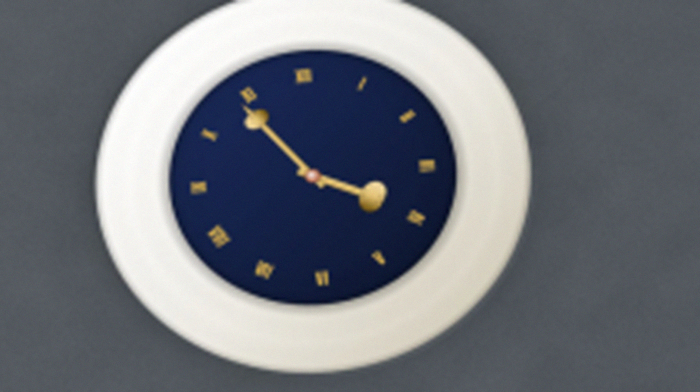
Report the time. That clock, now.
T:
3:54
